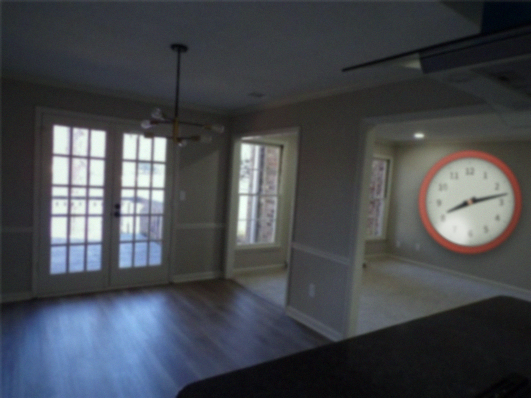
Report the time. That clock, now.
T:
8:13
